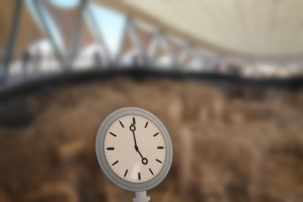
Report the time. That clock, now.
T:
4:59
